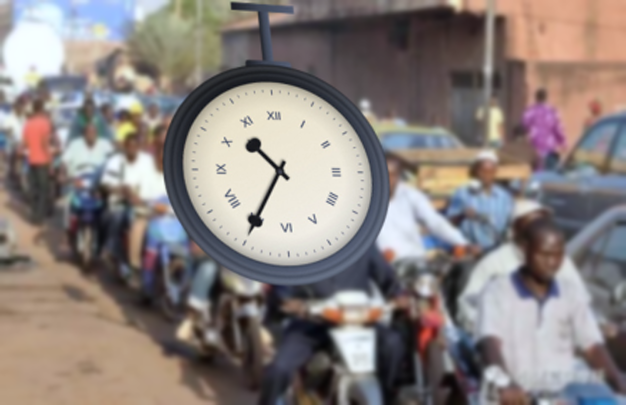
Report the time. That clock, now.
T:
10:35
